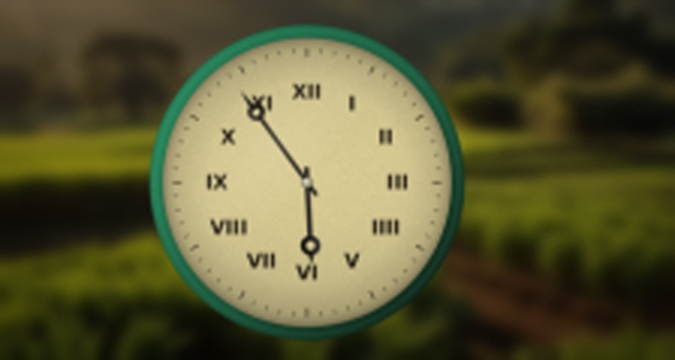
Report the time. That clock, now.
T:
5:54
